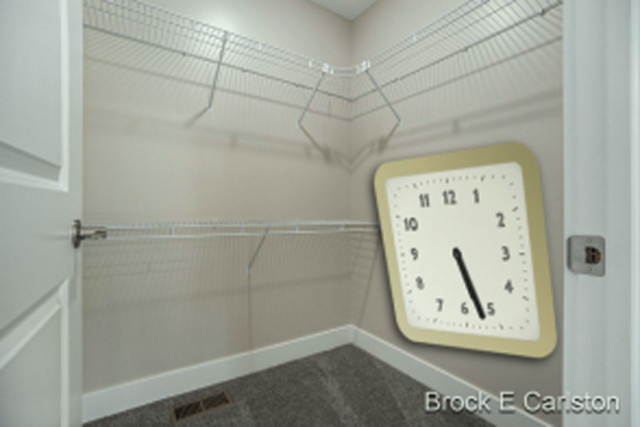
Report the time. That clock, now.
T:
5:27
